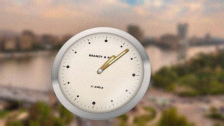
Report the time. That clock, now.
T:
1:07
